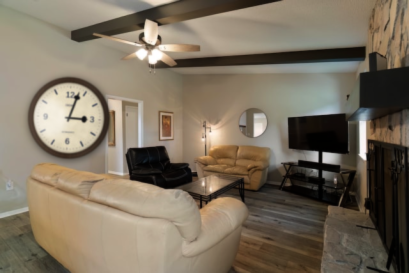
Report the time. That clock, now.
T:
3:03
